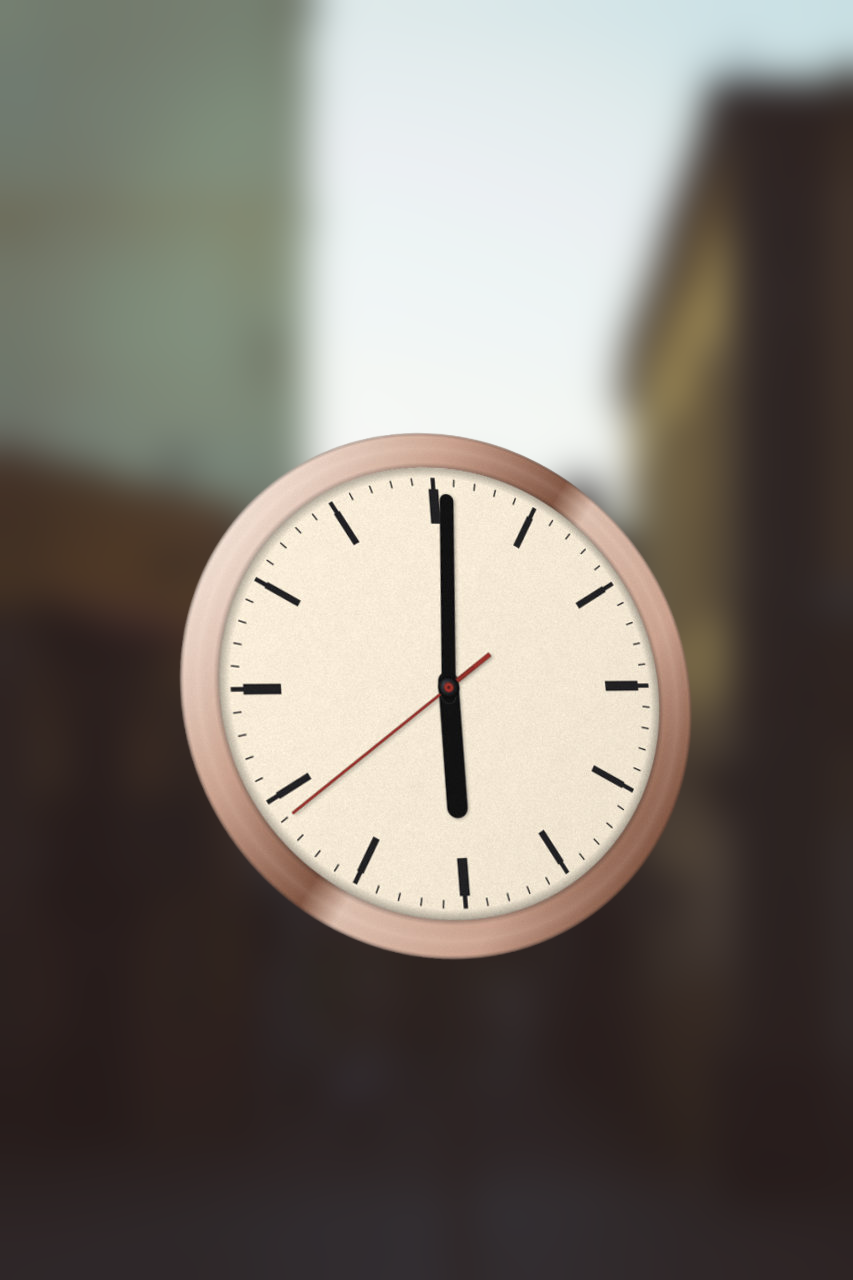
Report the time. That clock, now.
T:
6:00:39
